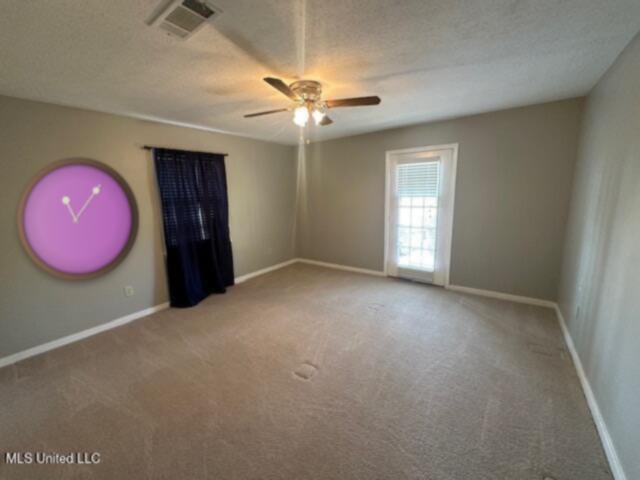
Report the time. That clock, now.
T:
11:06
